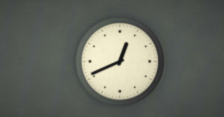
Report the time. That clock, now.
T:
12:41
